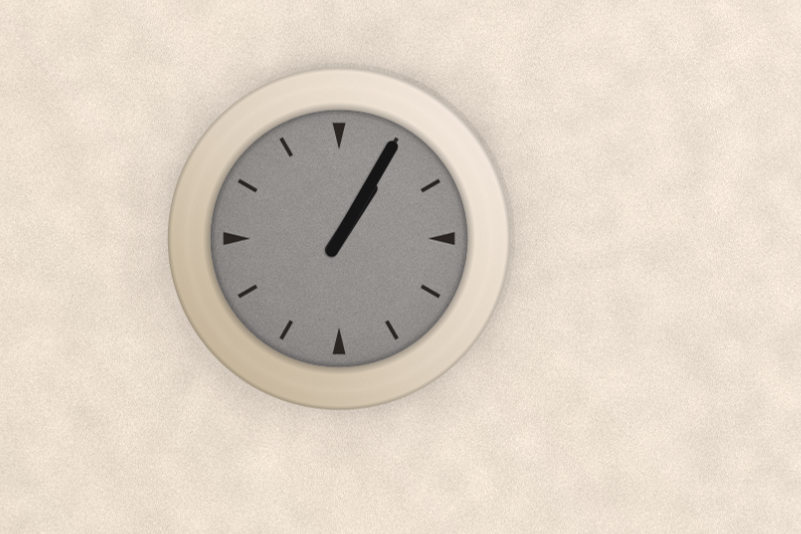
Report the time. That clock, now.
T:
1:05
